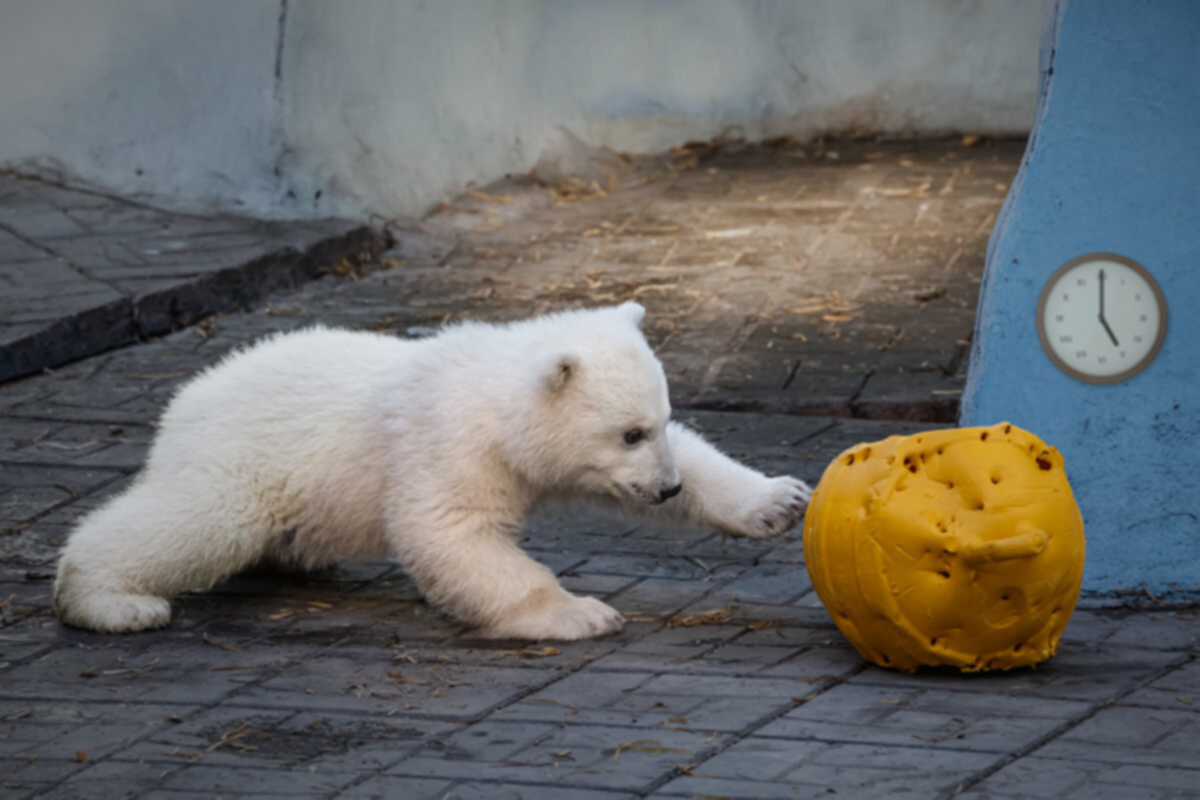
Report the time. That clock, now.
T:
5:00
